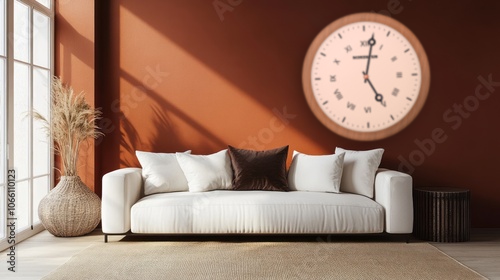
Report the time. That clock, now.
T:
5:02
